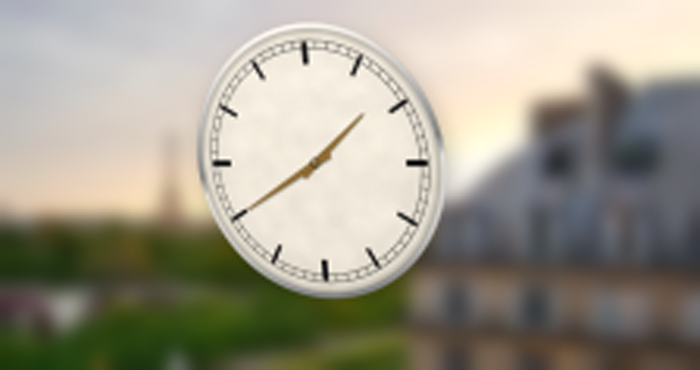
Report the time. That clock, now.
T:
1:40
